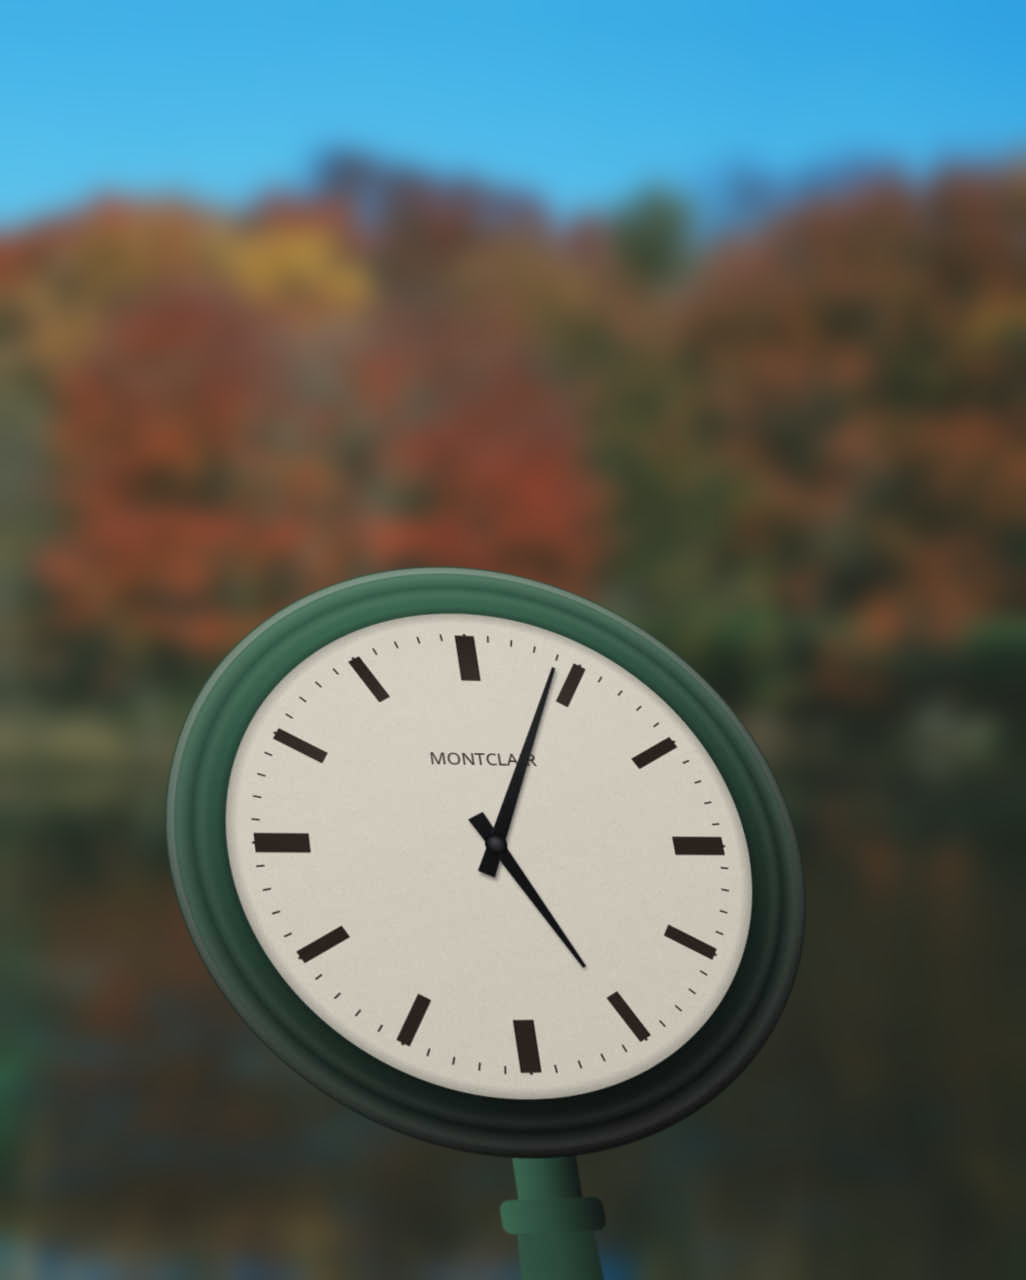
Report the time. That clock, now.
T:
5:04
